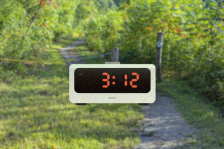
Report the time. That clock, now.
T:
3:12
